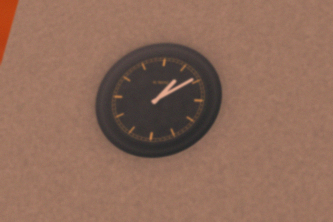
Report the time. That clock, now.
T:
1:09
